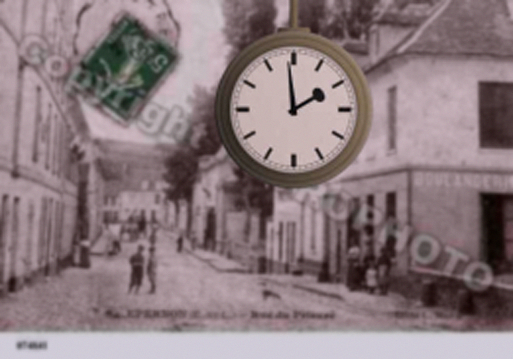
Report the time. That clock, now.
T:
1:59
